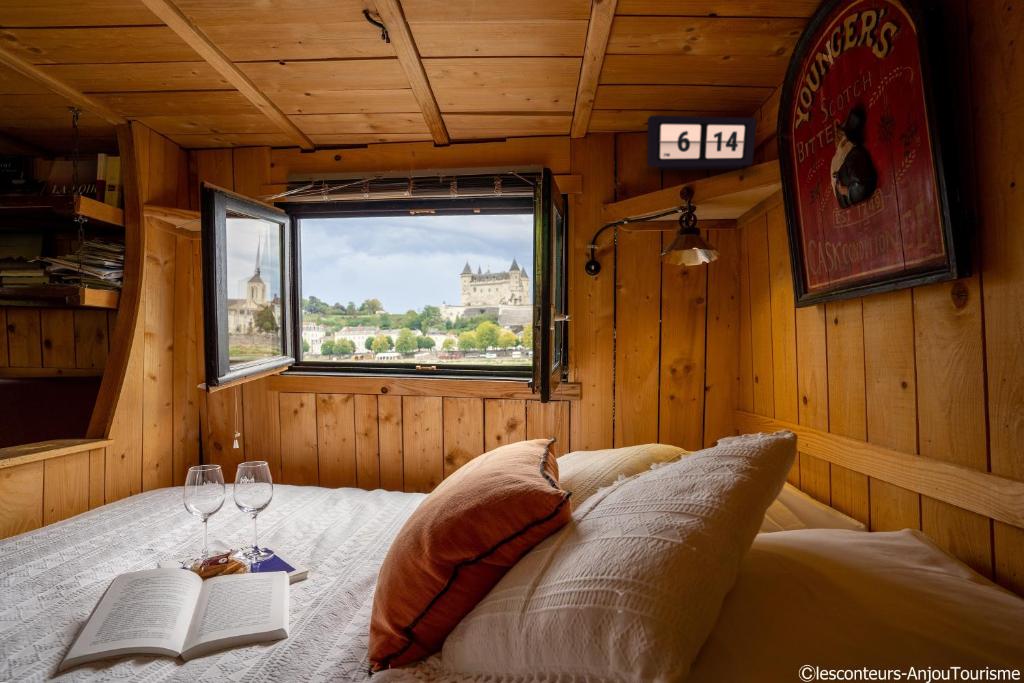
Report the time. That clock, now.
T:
6:14
